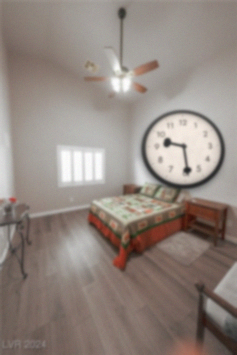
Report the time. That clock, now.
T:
9:29
